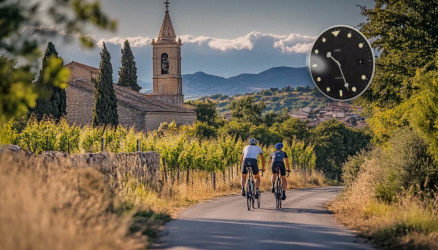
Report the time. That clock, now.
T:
10:27
